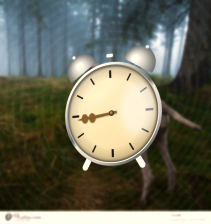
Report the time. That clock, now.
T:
8:44
